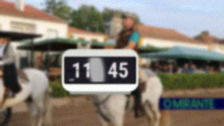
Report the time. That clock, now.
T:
11:45
